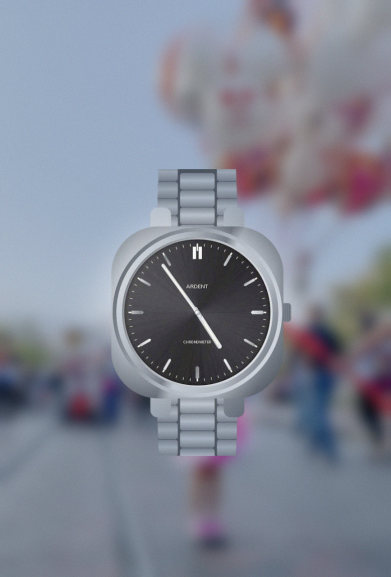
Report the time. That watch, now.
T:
4:54
